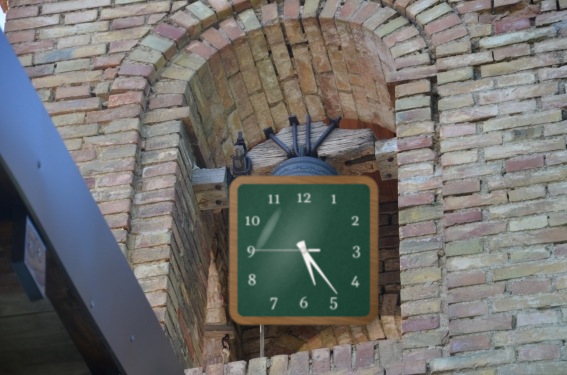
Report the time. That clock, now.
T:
5:23:45
